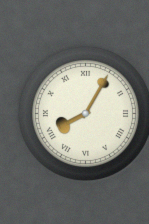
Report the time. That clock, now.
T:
8:05
